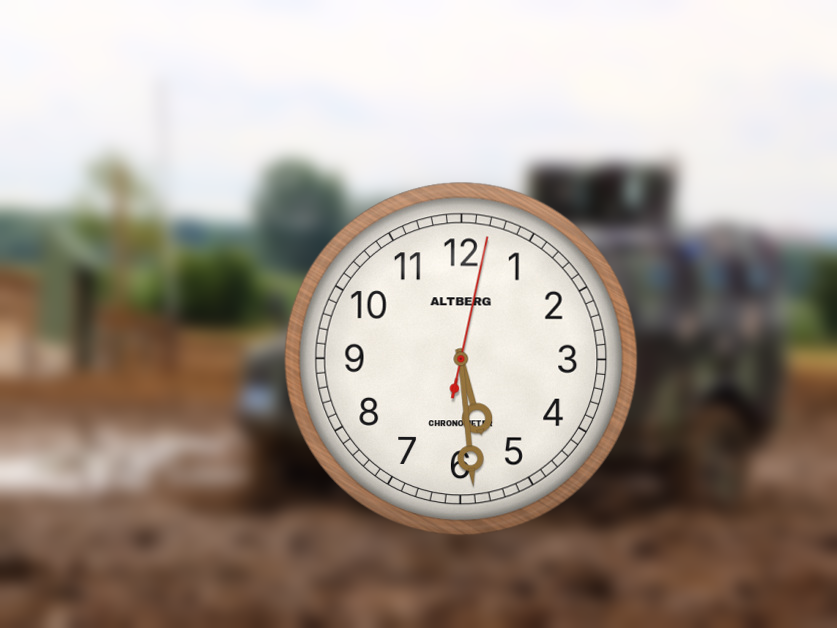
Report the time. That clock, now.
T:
5:29:02
